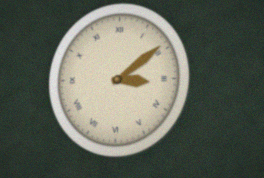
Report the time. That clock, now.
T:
3:09
